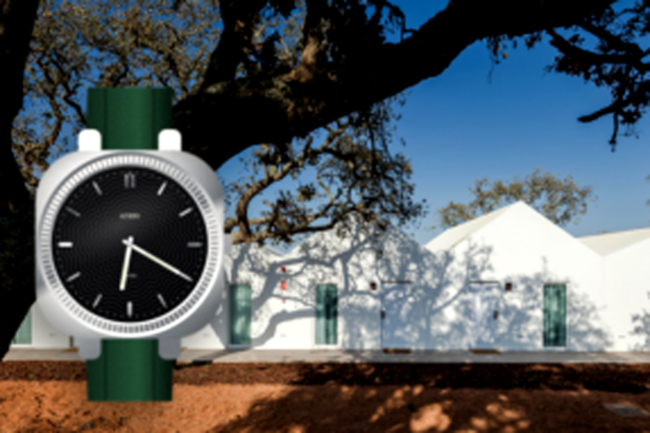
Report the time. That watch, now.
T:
6:20
